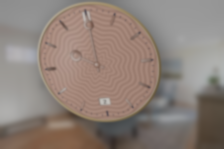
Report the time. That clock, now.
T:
10:00
